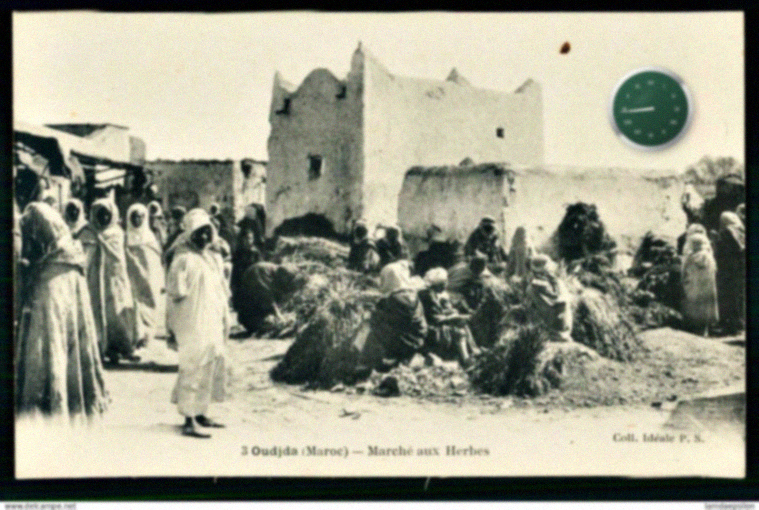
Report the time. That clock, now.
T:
8:44
